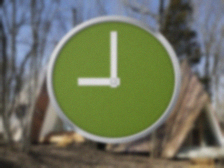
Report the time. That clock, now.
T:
9:00
